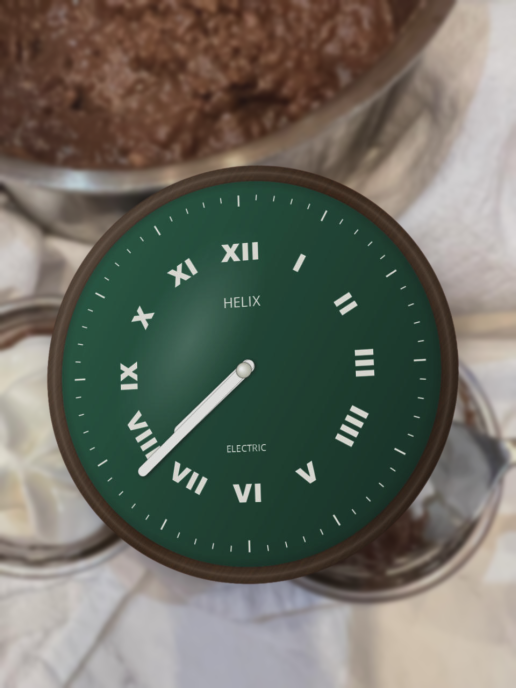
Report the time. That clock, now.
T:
7:38
